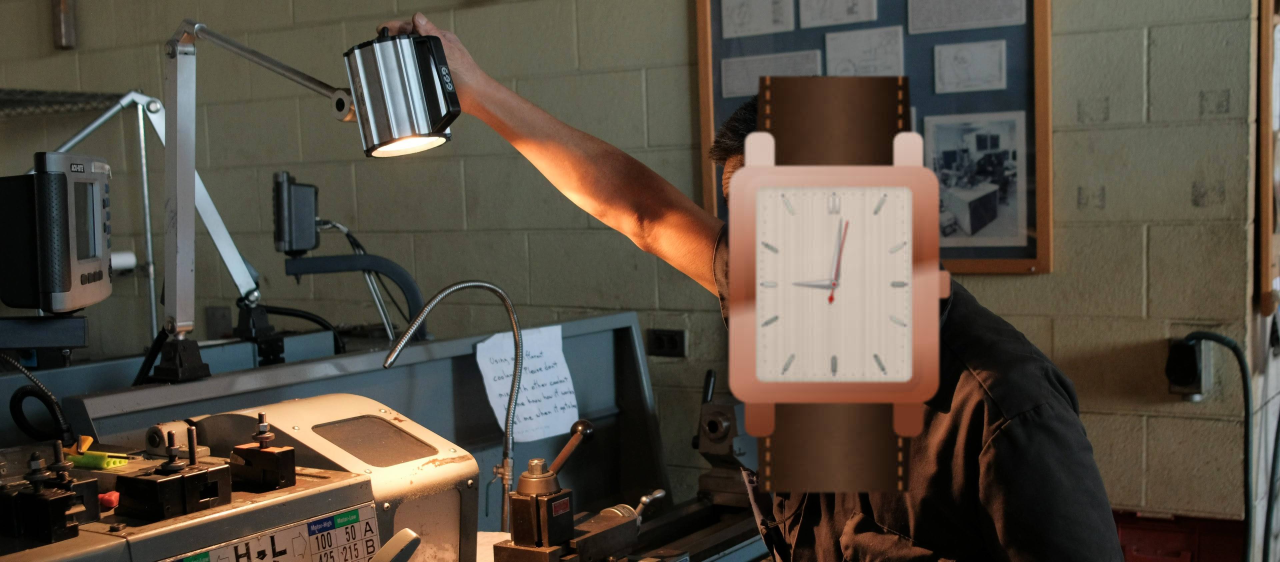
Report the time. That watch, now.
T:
9:01:02
